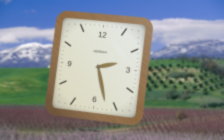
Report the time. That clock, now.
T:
2:27
